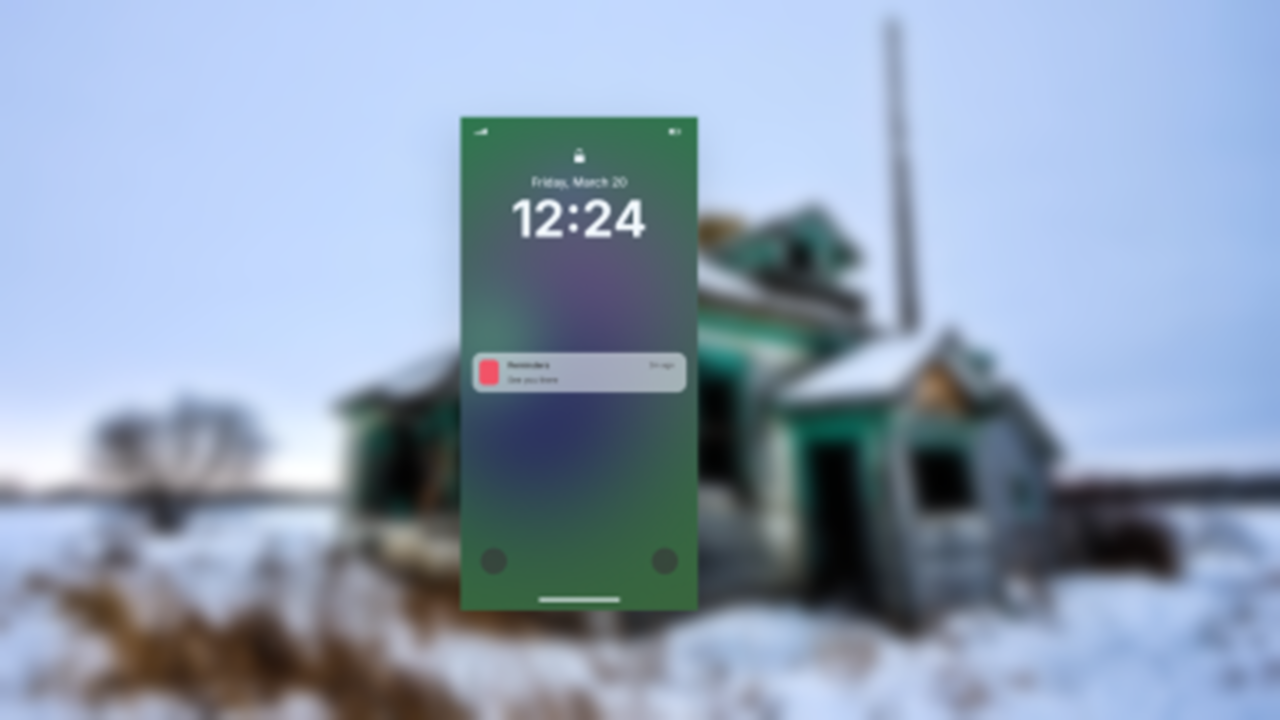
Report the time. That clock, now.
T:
12:24
